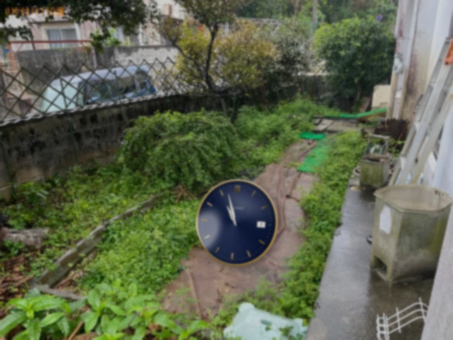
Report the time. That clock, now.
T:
10:57
